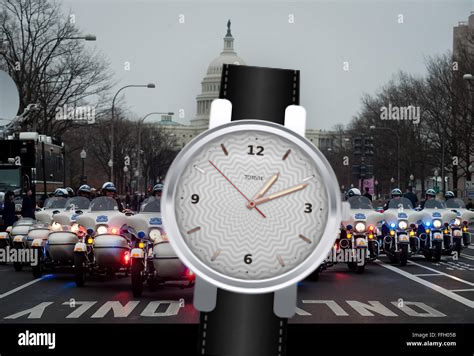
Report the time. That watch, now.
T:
1:10:52
